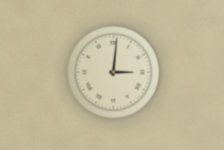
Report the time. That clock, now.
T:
3:01
